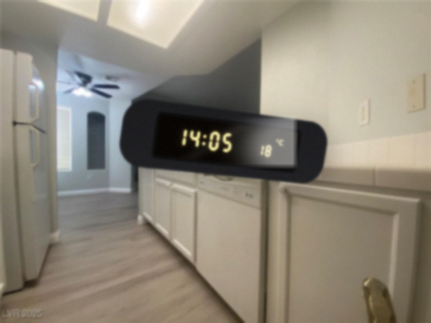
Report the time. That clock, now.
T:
14:05
